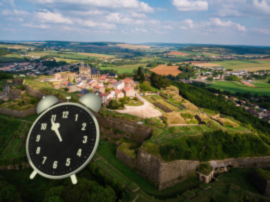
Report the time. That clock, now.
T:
10:54
